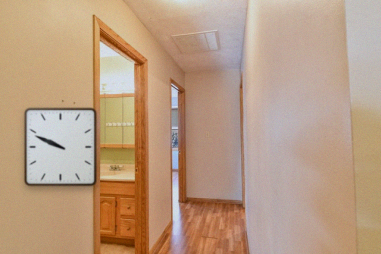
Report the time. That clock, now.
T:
9:49
